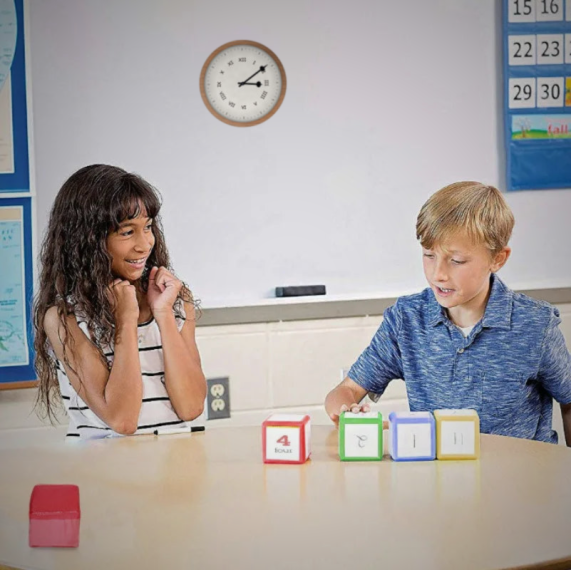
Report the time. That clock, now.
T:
3:09
